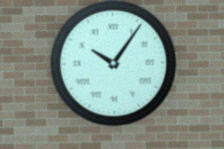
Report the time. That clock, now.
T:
10:06
